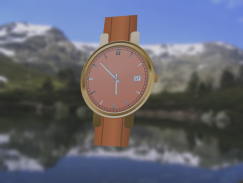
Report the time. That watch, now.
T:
5:52
